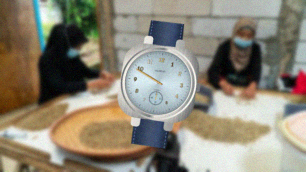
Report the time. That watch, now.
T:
9:49
